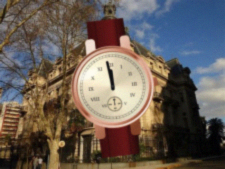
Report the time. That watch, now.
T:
11:59
